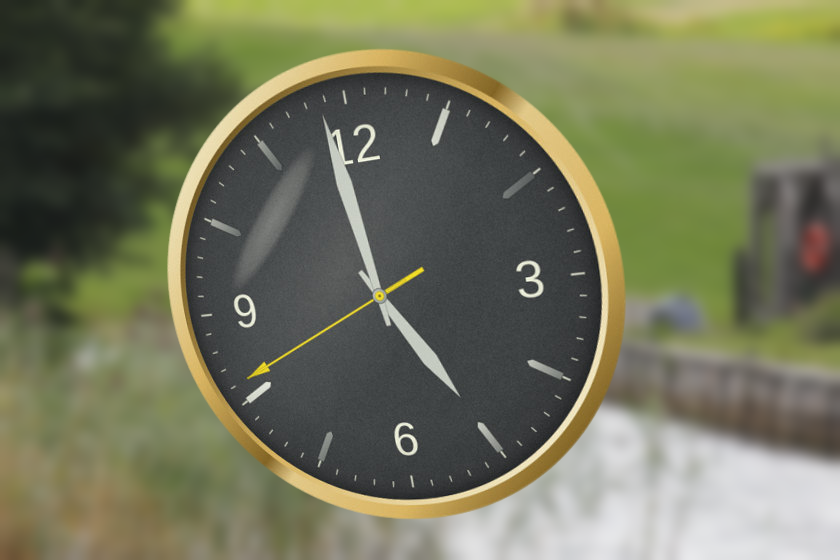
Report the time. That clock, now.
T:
4:58:41
